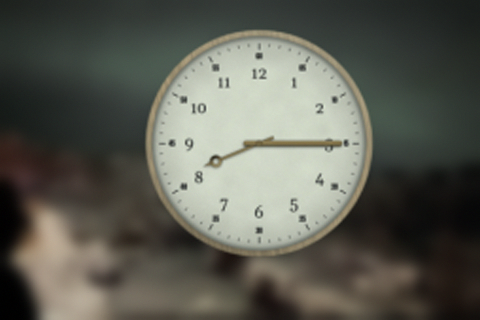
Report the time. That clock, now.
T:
8:15
